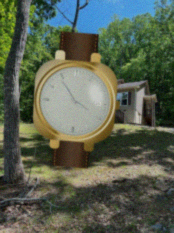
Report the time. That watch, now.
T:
3:54
